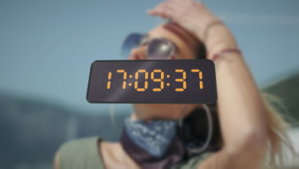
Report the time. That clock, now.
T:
17:09:37
